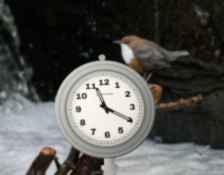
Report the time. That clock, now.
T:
11:20
